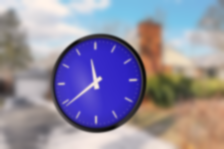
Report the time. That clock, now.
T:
11:39
